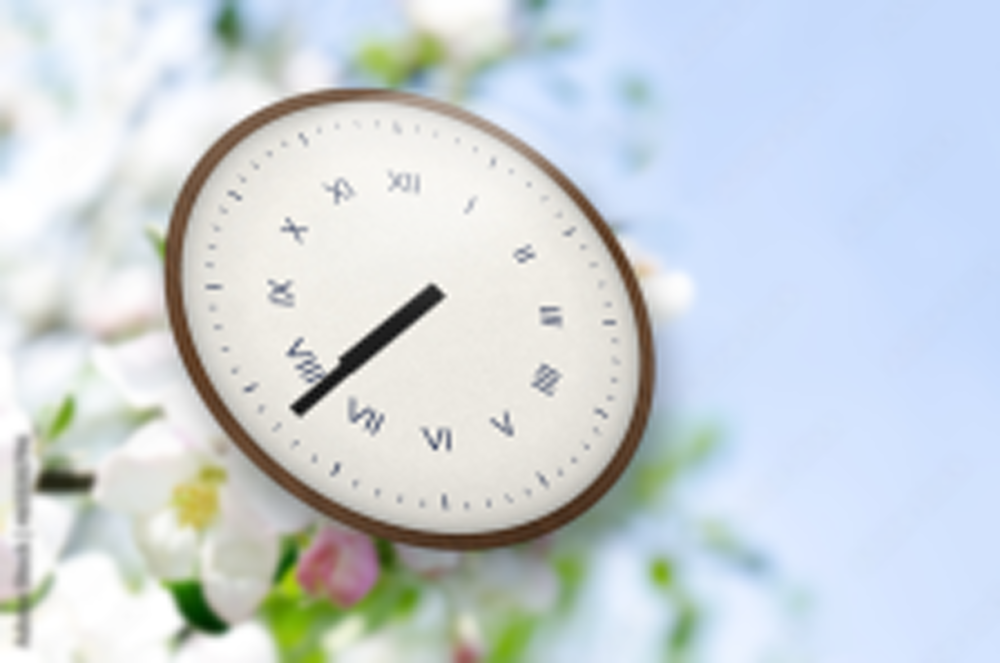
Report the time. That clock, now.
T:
7:38
